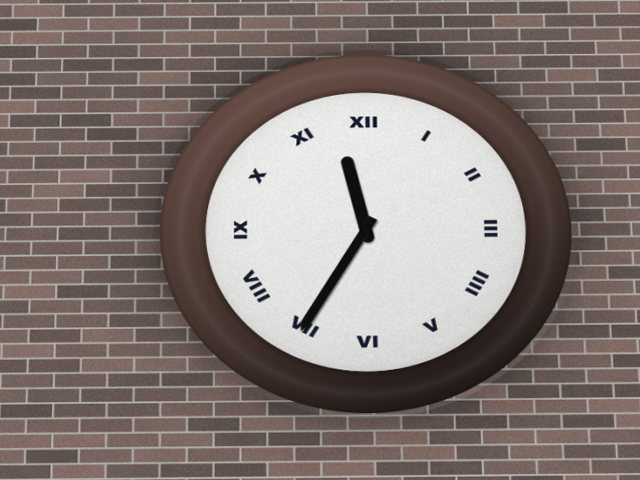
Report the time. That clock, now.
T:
11:35
